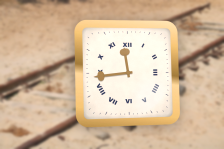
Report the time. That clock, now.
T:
11:44
